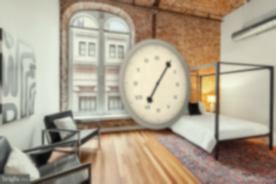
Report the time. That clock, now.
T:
7:06
